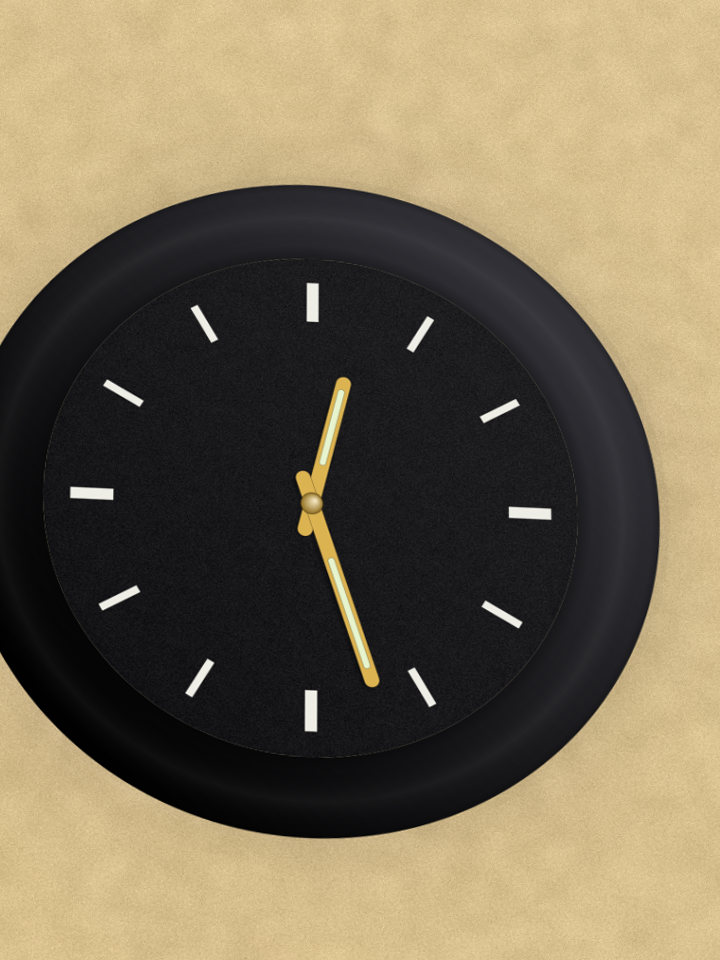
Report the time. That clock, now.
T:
12:27
